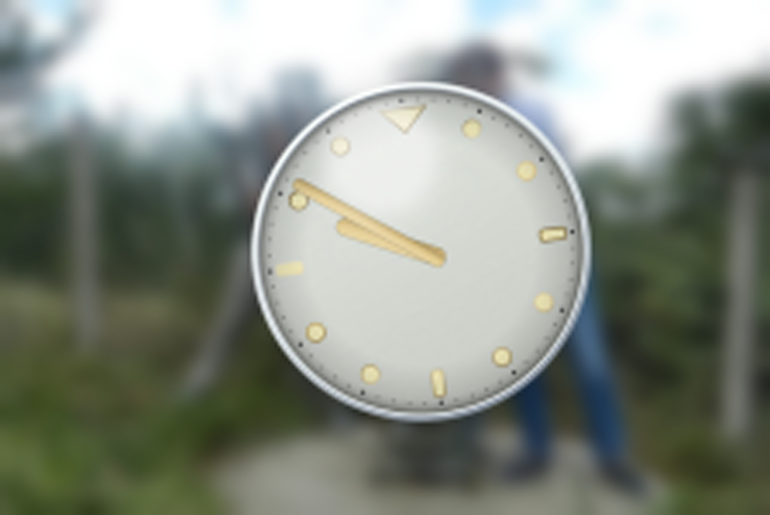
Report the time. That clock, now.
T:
9:51
